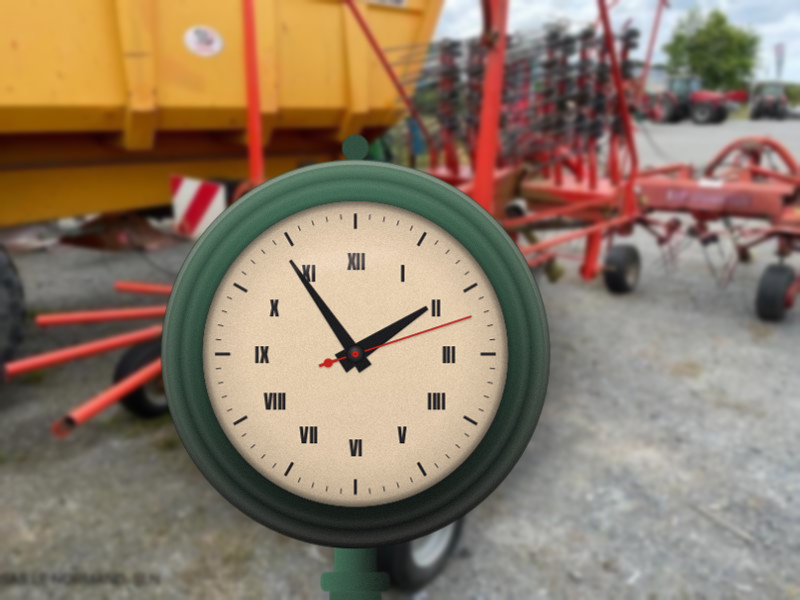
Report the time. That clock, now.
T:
1:54:12
